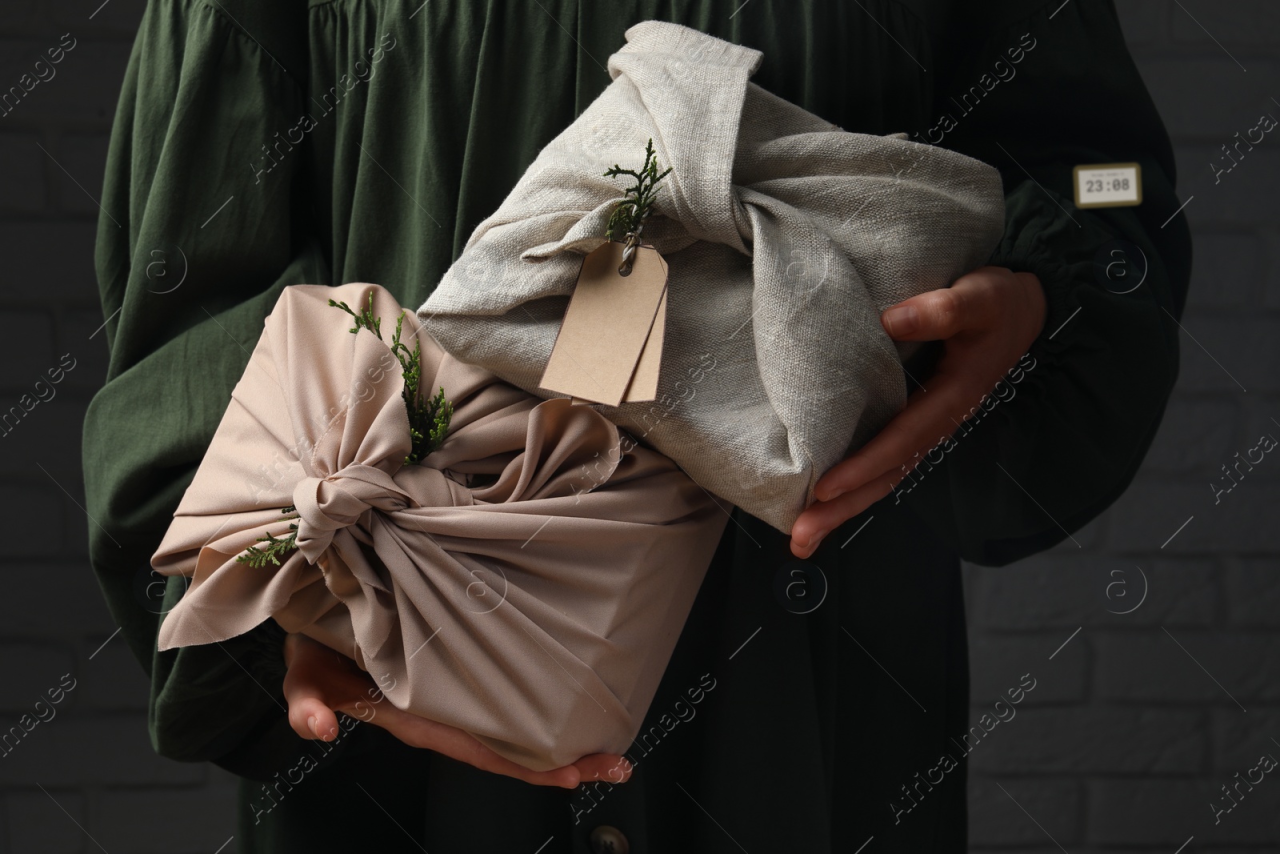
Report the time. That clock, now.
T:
23:08
